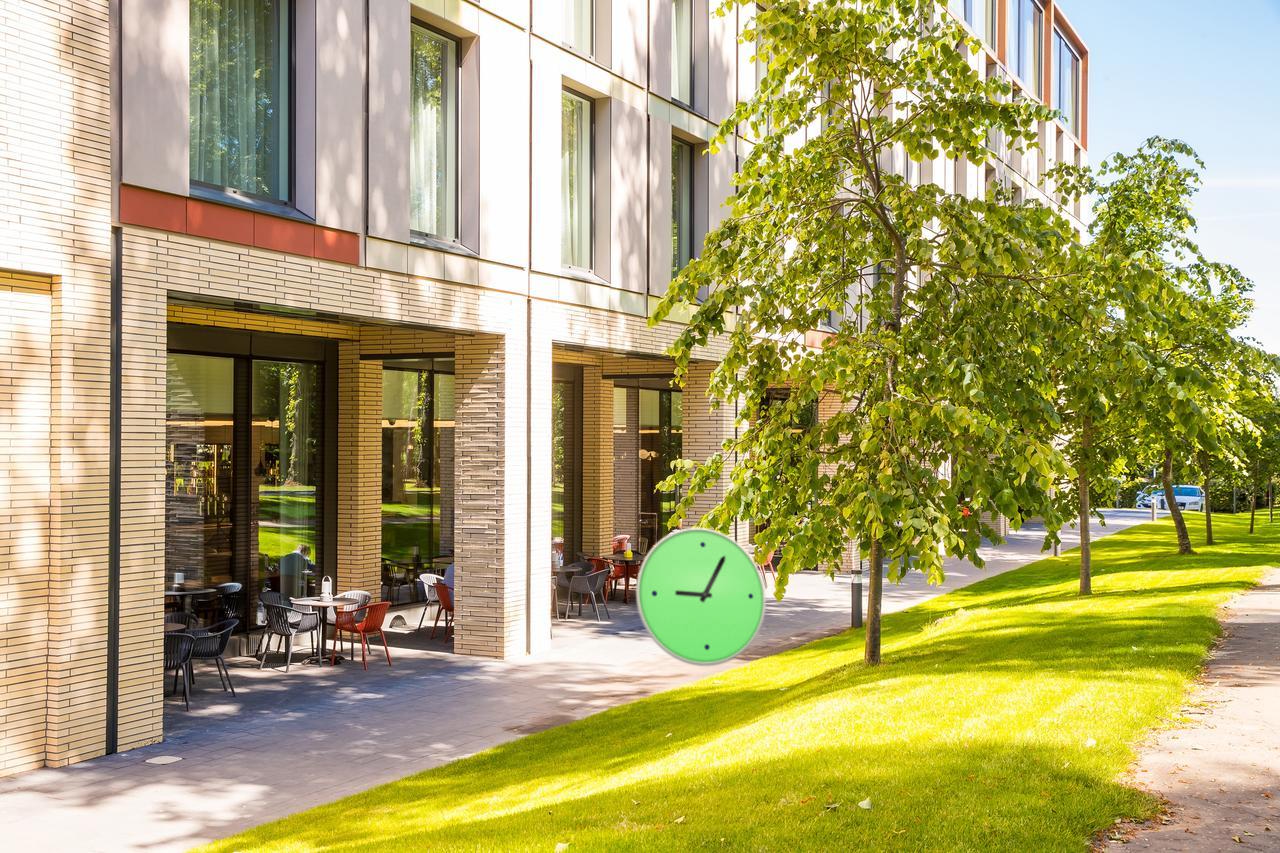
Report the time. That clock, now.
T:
9:05
